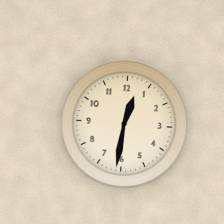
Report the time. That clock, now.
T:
12:31
